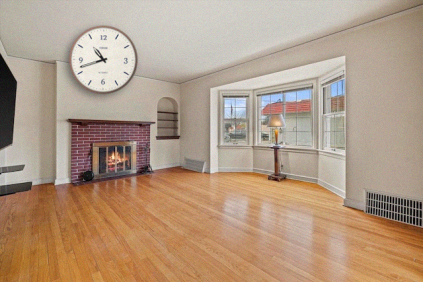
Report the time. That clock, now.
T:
10:42
